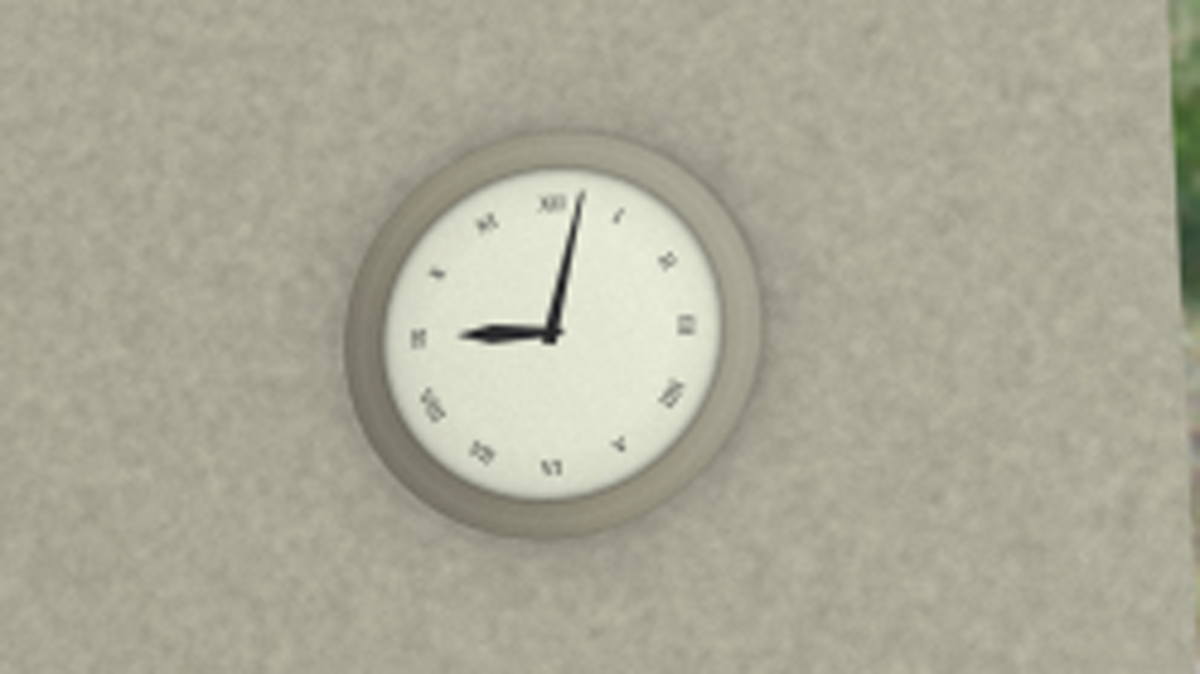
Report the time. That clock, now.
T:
9:02
